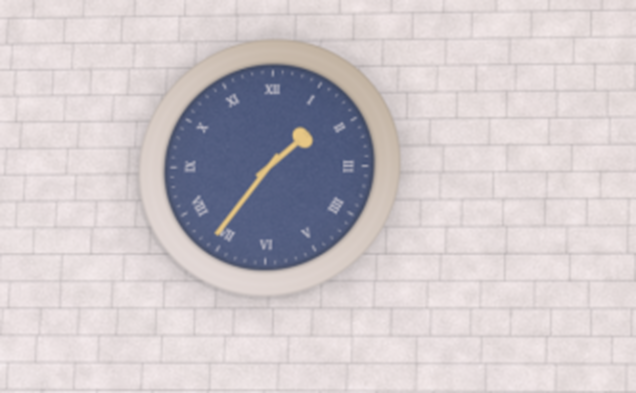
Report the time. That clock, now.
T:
1:36
